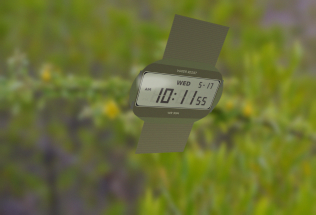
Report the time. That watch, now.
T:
10:11:55
